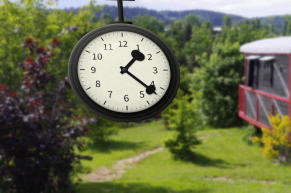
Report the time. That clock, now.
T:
1:22
